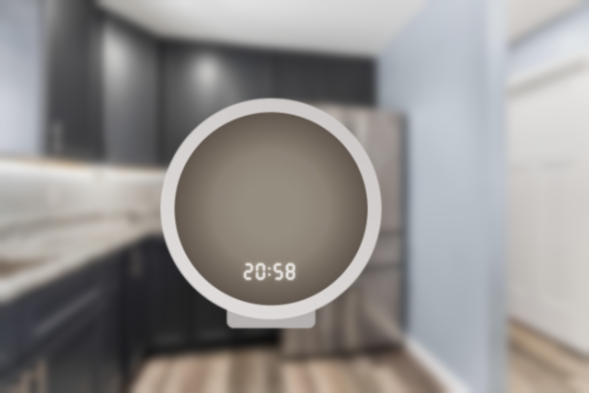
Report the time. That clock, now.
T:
20:58
